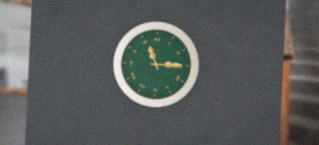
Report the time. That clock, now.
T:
11:15
